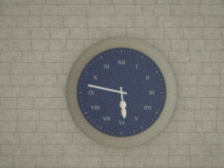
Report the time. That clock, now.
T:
5:47
